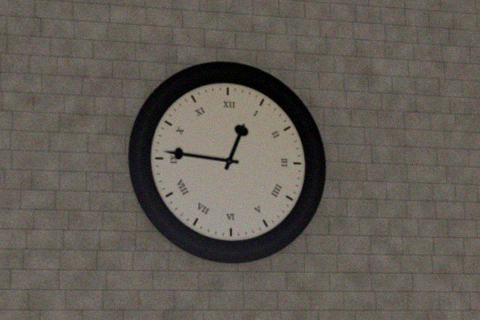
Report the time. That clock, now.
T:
12:46
